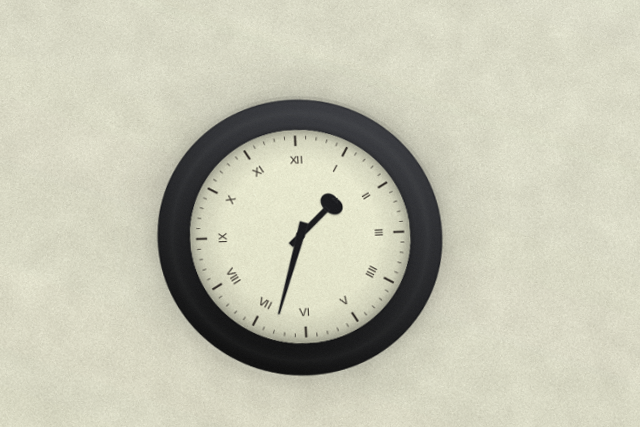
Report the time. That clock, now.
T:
1:33
